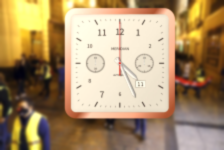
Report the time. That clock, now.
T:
4:26
